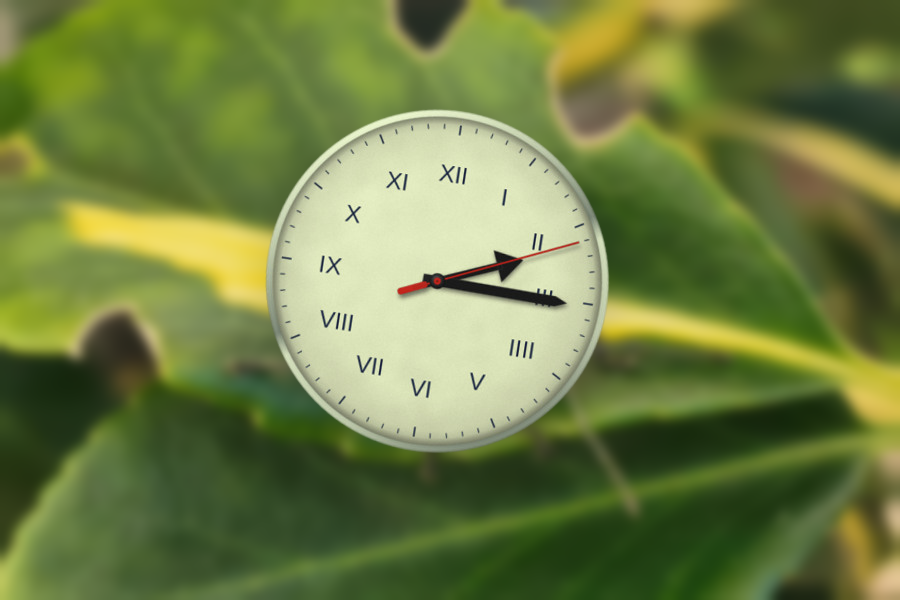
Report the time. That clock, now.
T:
2:15:11
